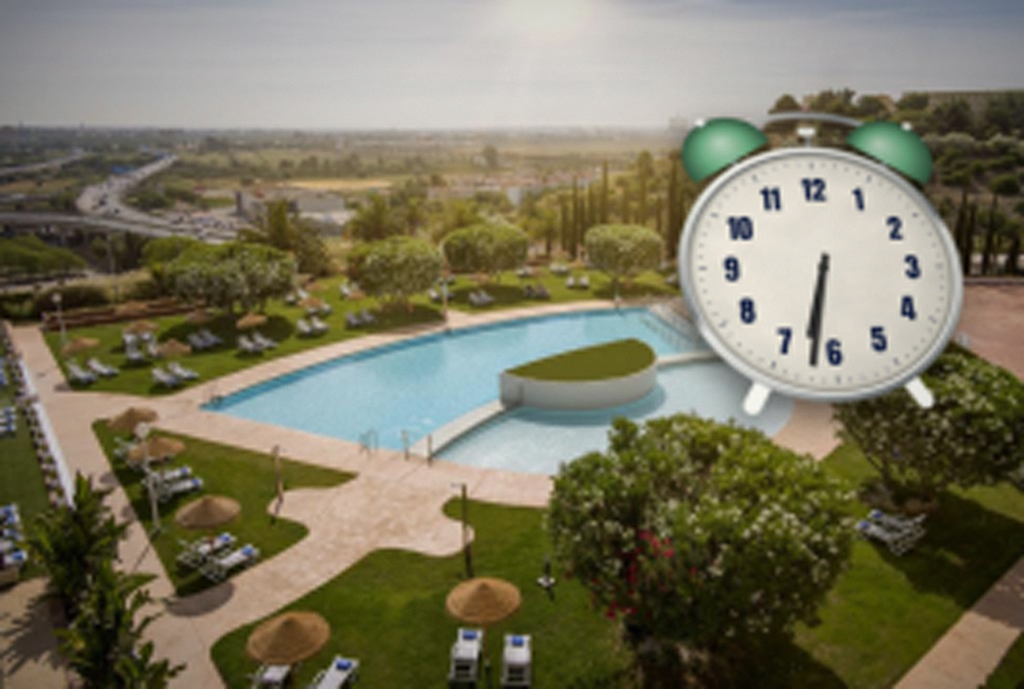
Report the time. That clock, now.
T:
6:32
